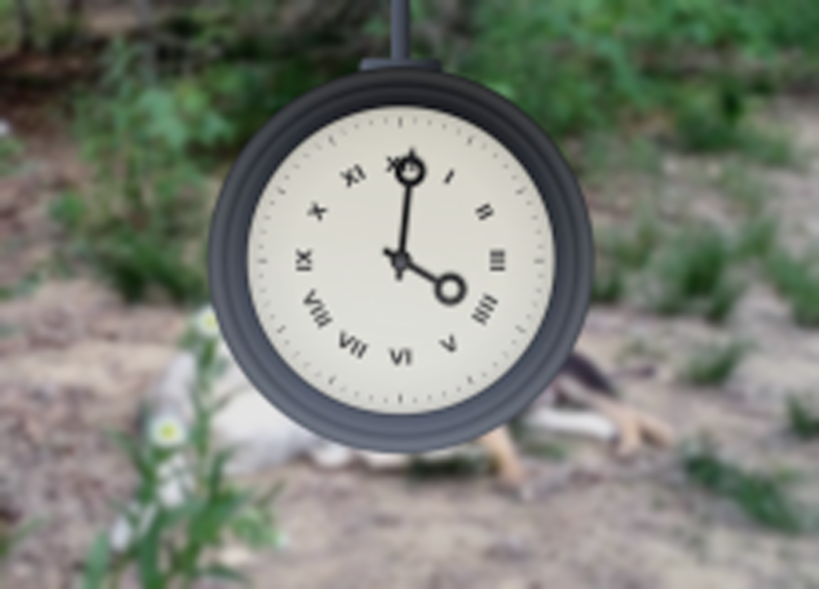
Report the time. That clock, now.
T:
4:01
